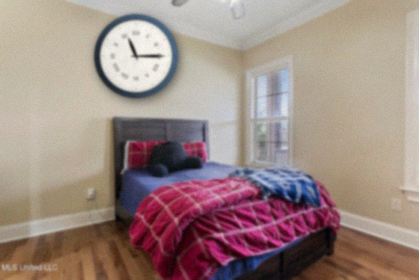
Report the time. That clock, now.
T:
11:15
